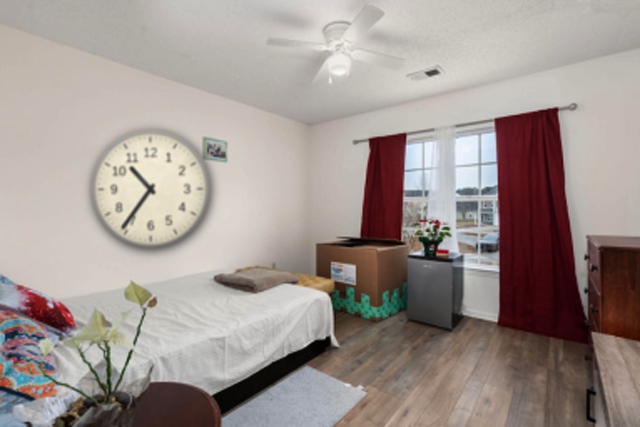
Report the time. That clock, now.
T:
10:36
